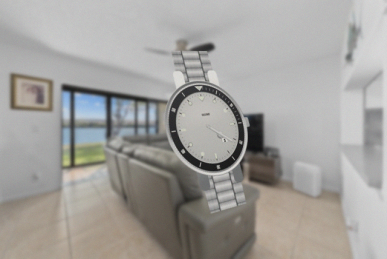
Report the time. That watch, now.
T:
4:21
